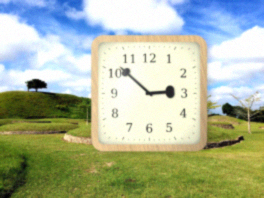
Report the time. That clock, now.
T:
2:52
